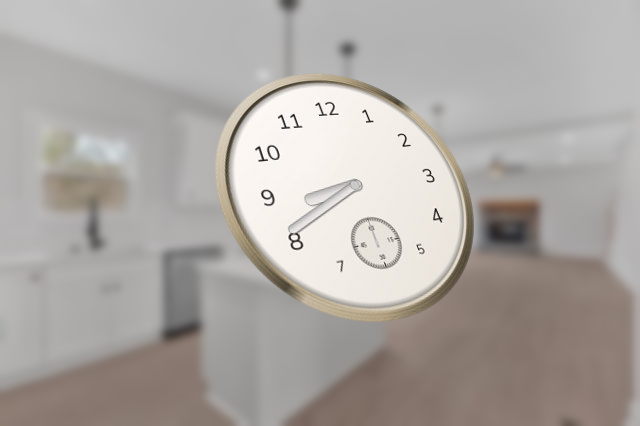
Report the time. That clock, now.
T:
8:41
